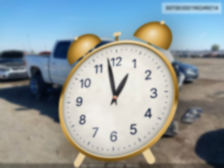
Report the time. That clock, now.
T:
12:58
